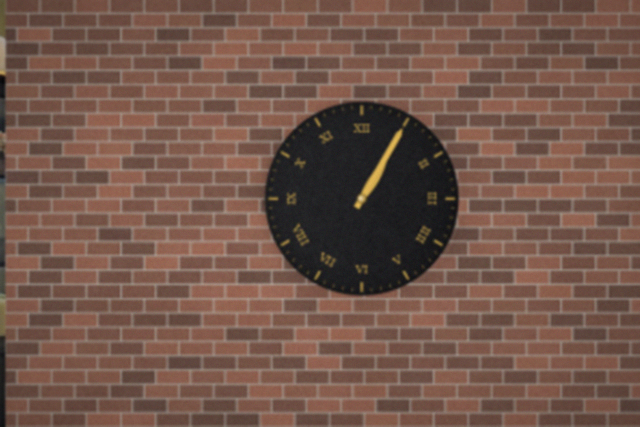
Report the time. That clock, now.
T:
1:05
